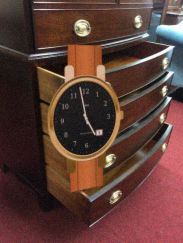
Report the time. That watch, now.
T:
4:58
